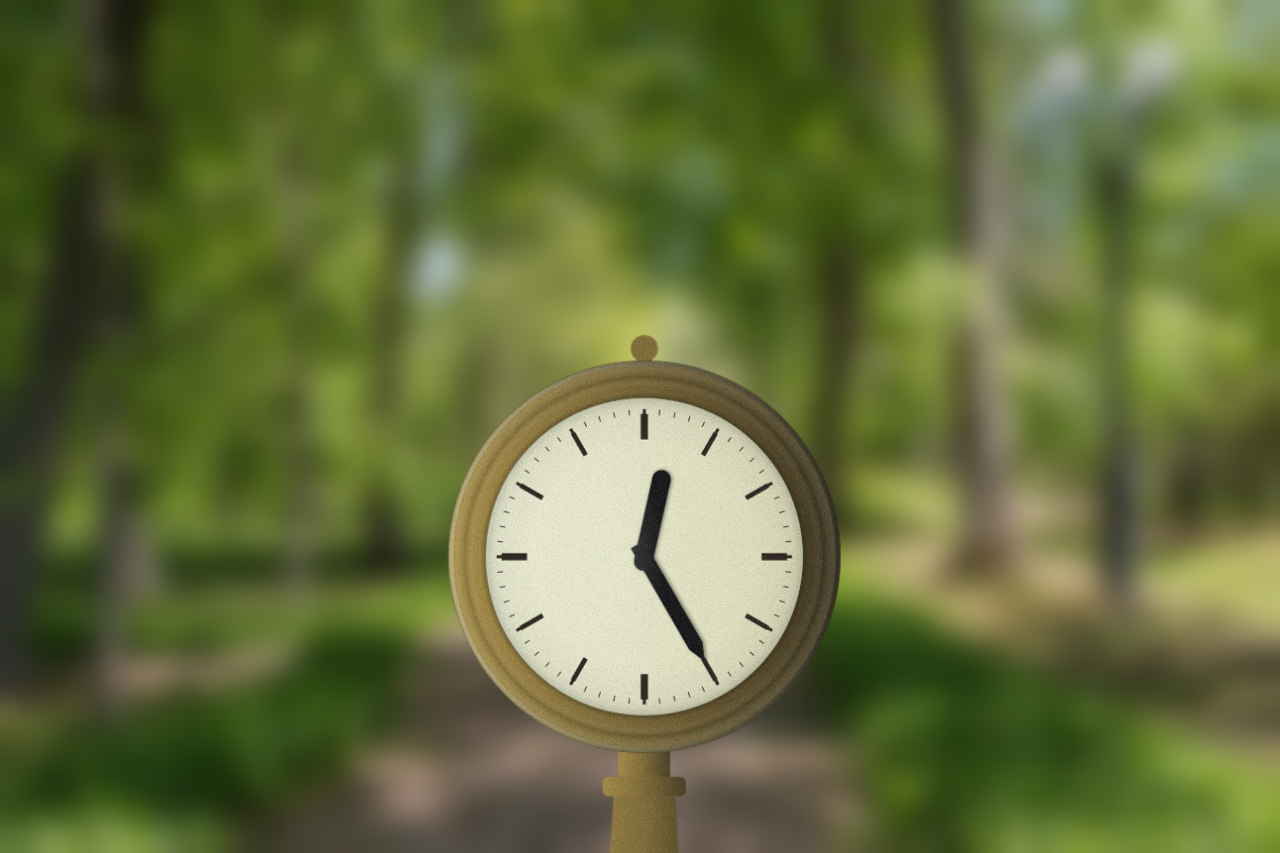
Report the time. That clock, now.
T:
12:25
